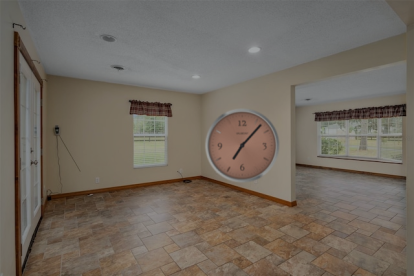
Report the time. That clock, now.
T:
7:07
